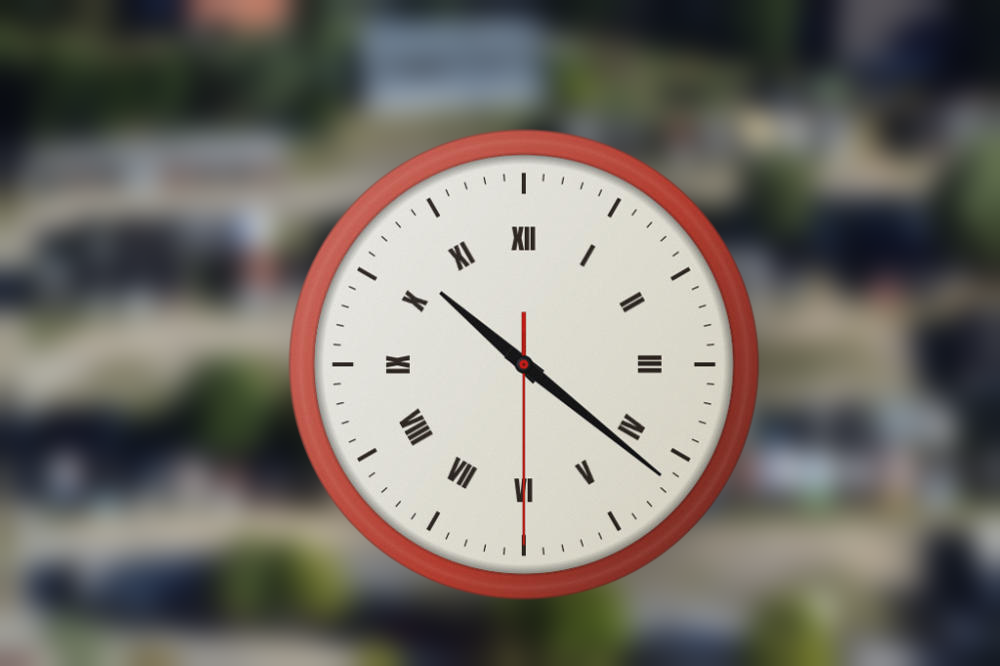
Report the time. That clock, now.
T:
10:21:30
